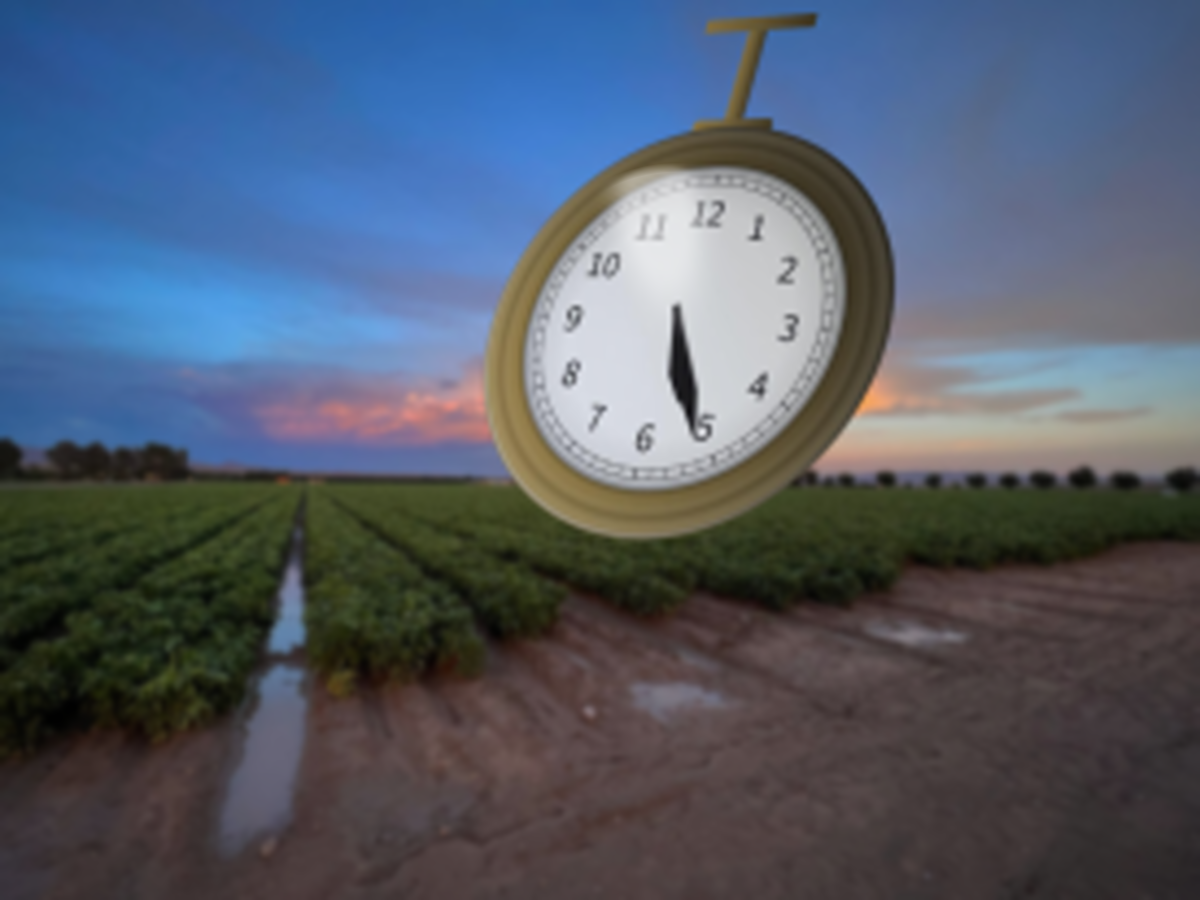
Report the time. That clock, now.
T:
5:26
